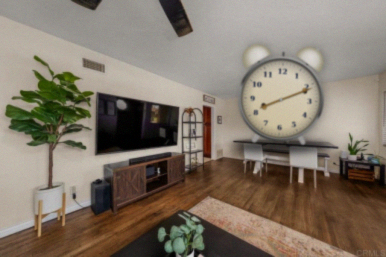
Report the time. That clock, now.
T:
8:11
